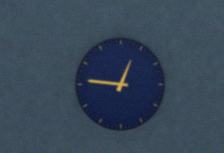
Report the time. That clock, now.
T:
12:46
